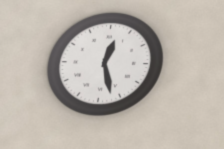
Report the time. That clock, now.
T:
12:27
